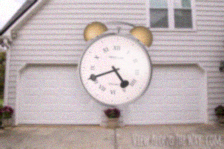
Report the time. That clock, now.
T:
4:41
